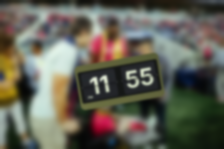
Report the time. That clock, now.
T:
11:55
